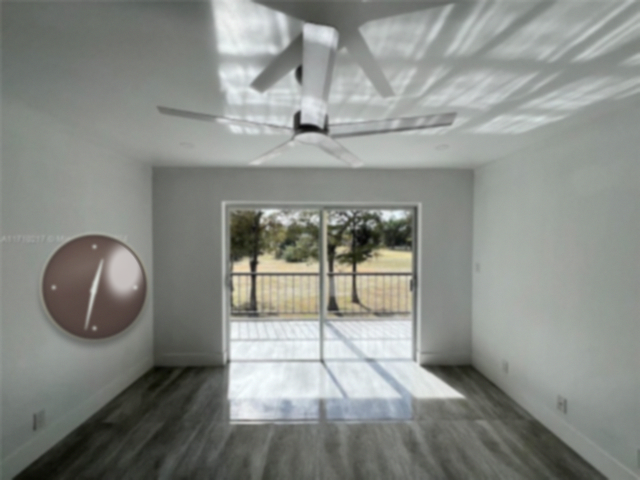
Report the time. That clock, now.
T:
12:32
